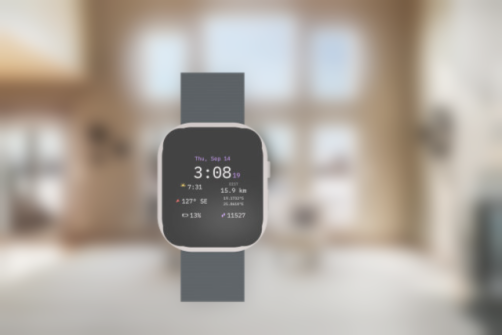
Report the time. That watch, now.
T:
3:08
